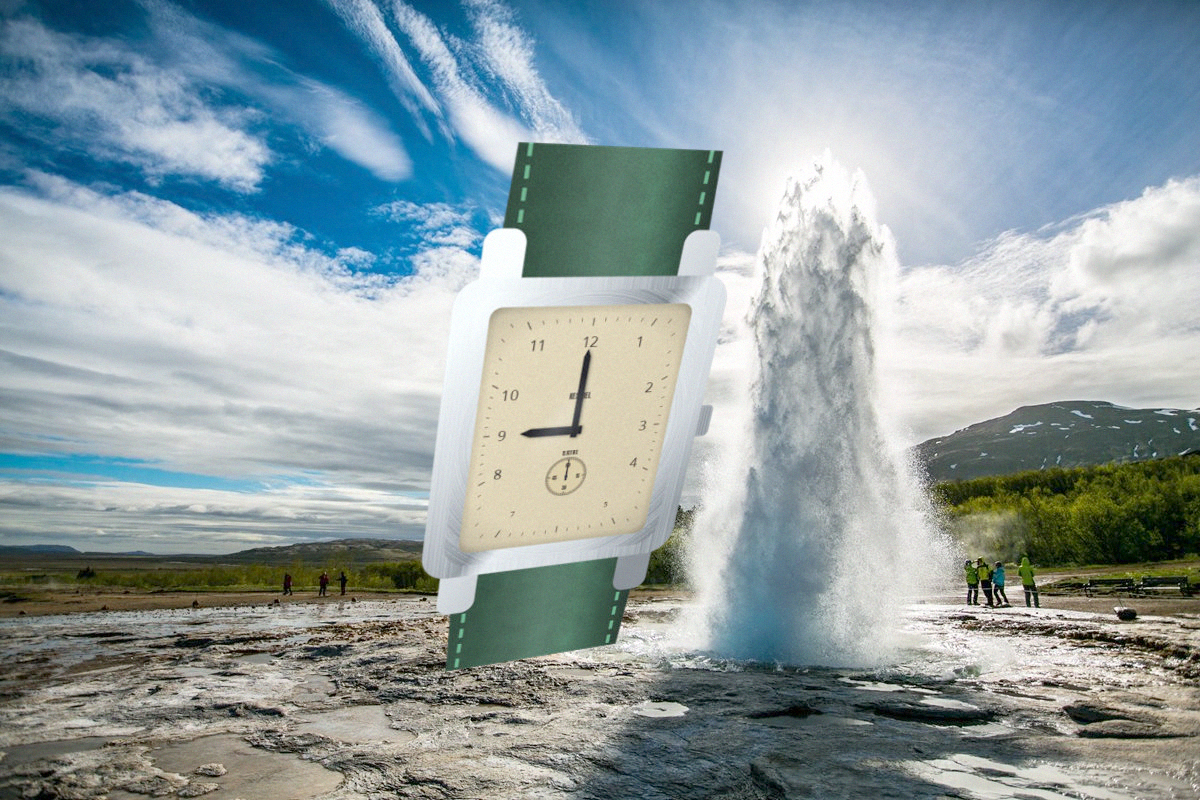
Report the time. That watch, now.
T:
9:00
